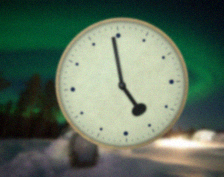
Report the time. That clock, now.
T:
4:59
